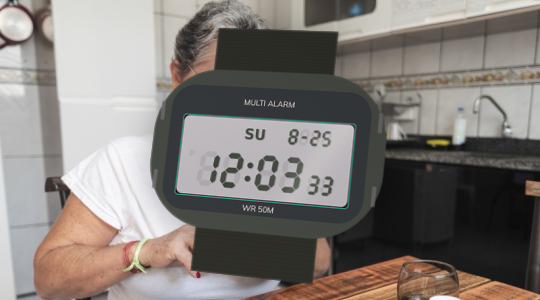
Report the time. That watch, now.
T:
12:03:33
